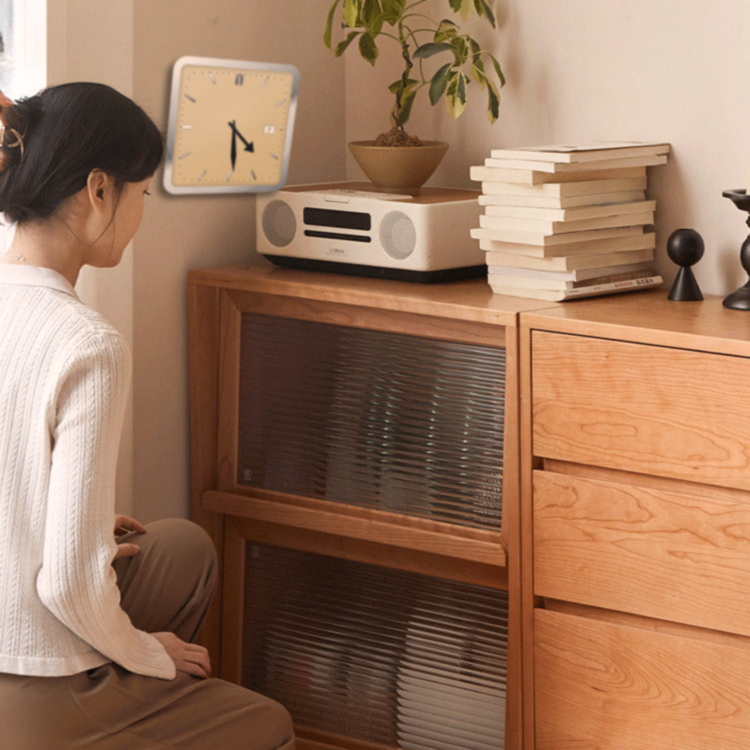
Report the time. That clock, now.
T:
4:29
